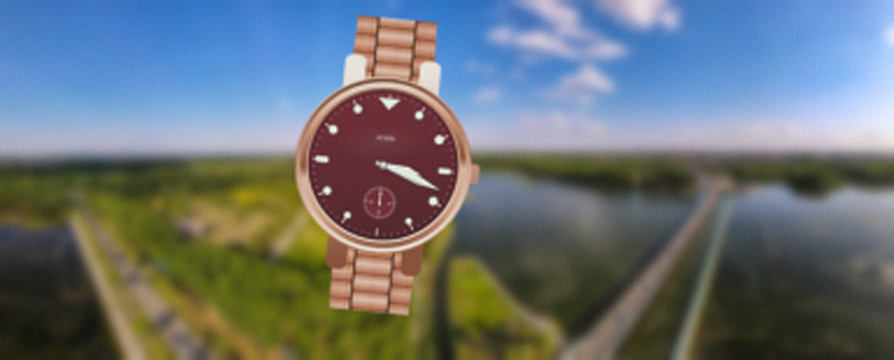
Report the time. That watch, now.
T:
3:18
